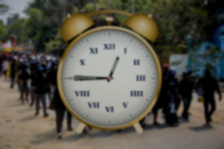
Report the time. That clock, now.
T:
12:45
